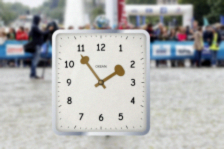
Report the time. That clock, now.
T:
1:54
